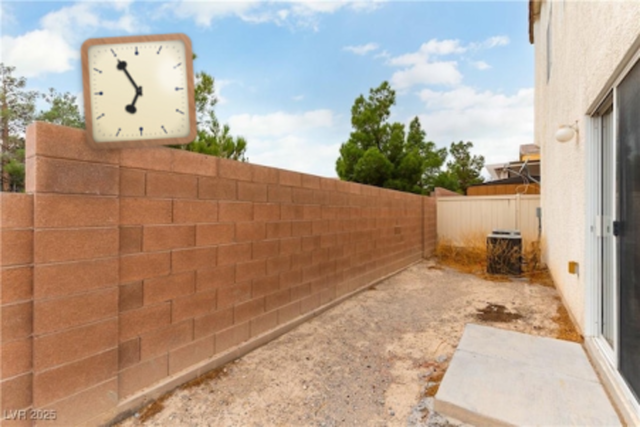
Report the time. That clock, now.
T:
6:55
